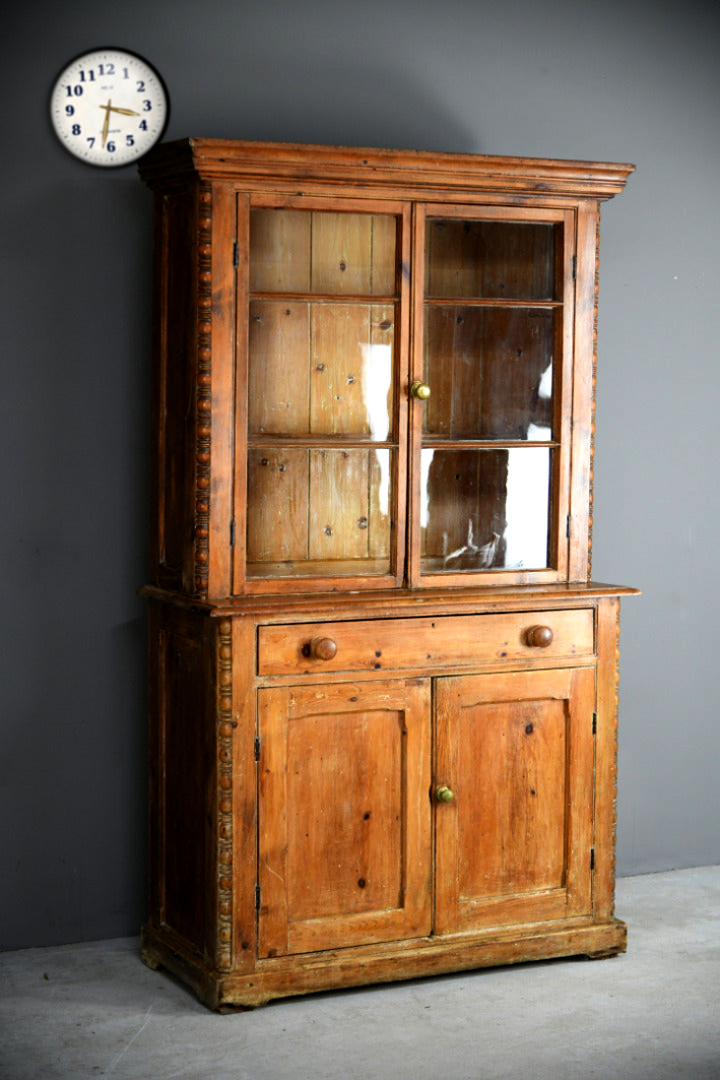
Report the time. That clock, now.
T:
3:32
